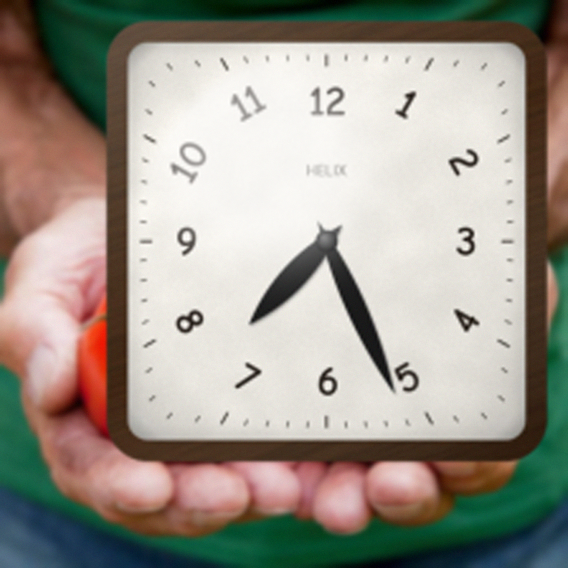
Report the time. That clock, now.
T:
7:26
